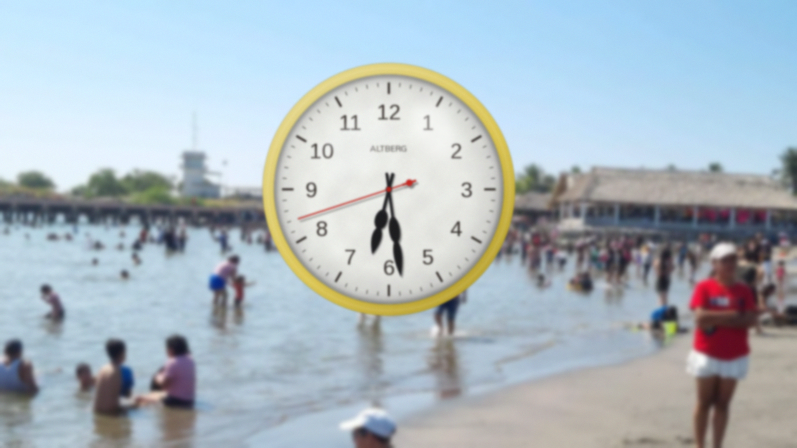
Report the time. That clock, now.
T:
6:28:42
